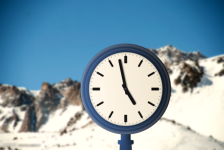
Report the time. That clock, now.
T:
4:58
